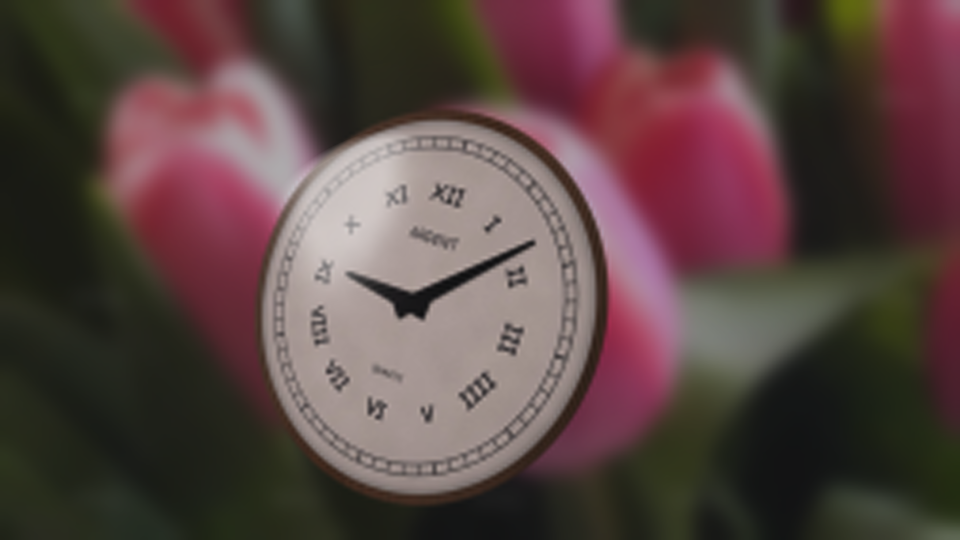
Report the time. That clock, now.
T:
9:08
